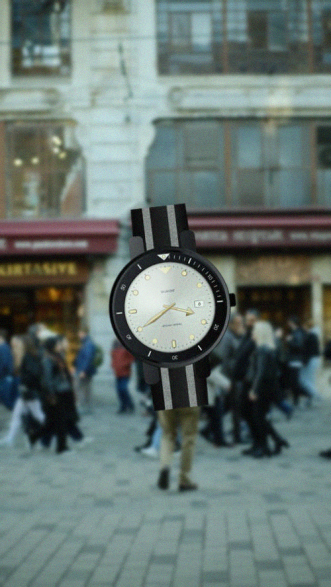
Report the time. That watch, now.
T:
3:40
